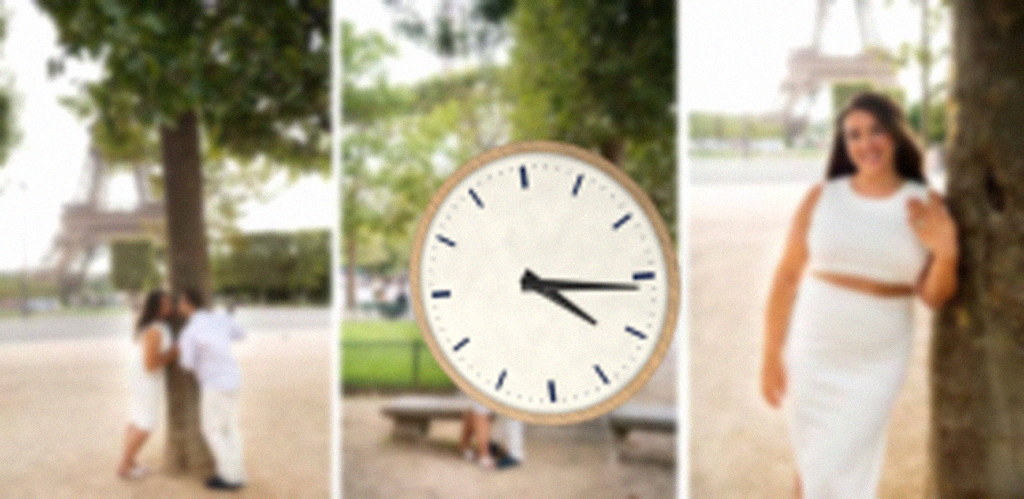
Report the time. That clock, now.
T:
4:16
